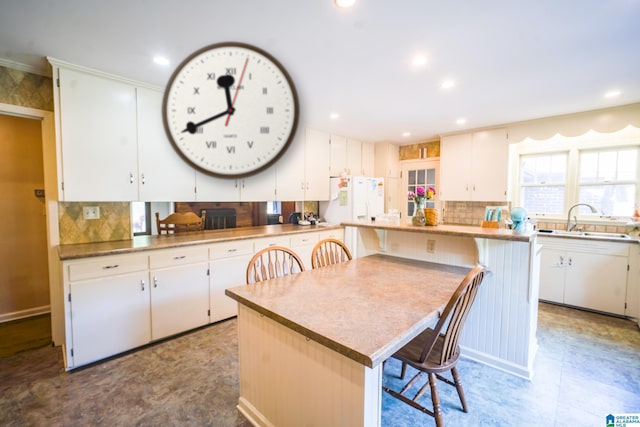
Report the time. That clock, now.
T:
11:41:03
